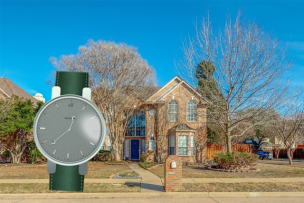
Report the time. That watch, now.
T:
12:38
